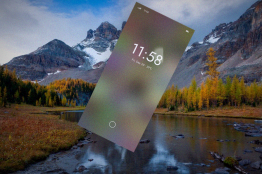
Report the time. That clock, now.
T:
11:58
